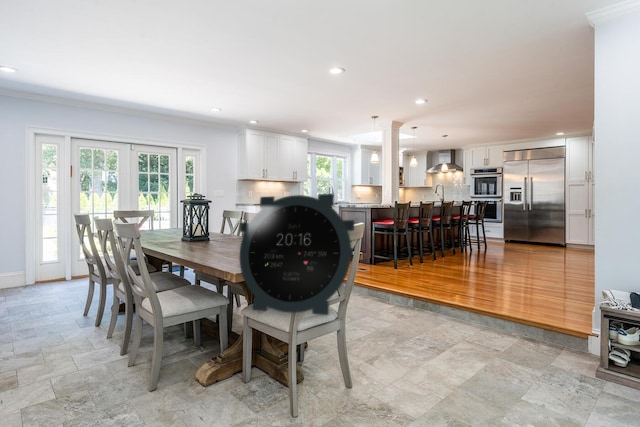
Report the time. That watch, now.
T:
20:16
